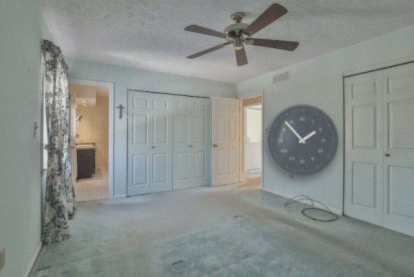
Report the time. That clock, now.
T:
1:53
